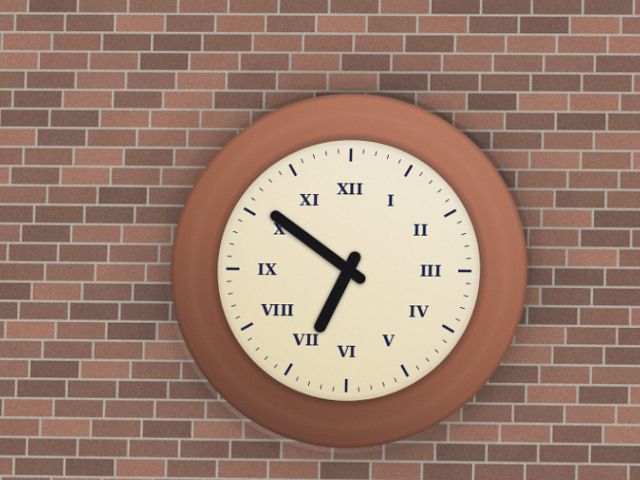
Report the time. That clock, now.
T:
6:51
